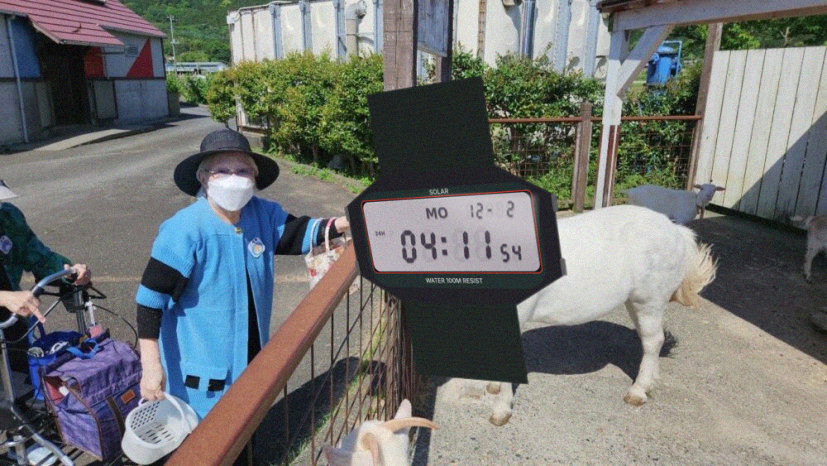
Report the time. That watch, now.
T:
4:11:54
